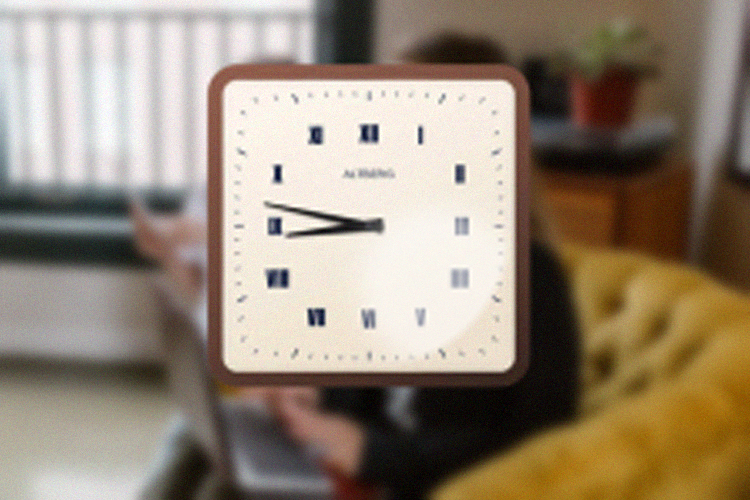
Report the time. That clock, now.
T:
8:47
